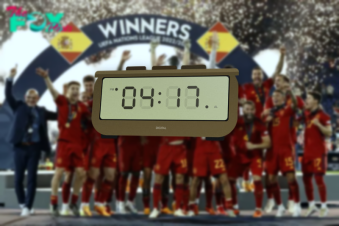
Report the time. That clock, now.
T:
4:17
